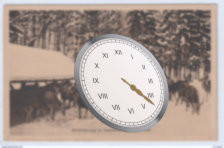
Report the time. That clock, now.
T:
4:22
